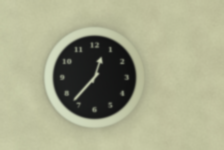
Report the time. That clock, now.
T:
12:37
